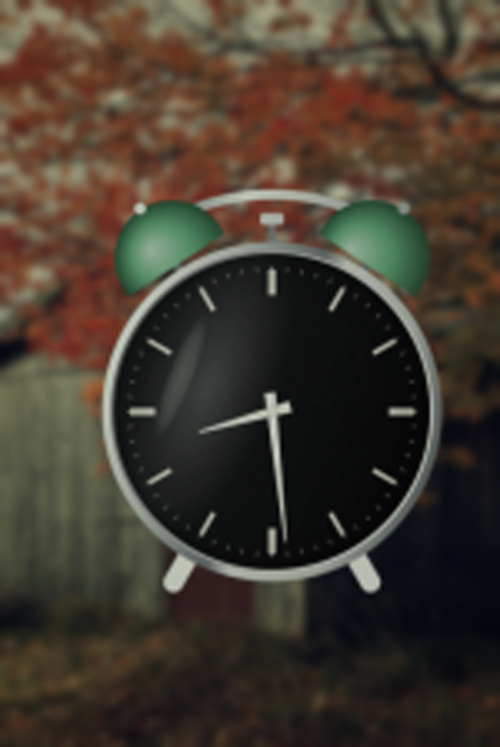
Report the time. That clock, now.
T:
8:29
